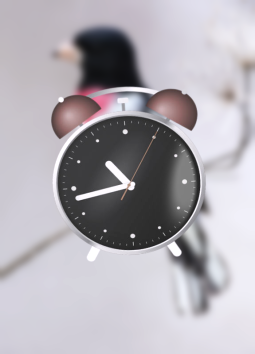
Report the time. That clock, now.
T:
10:43:05
